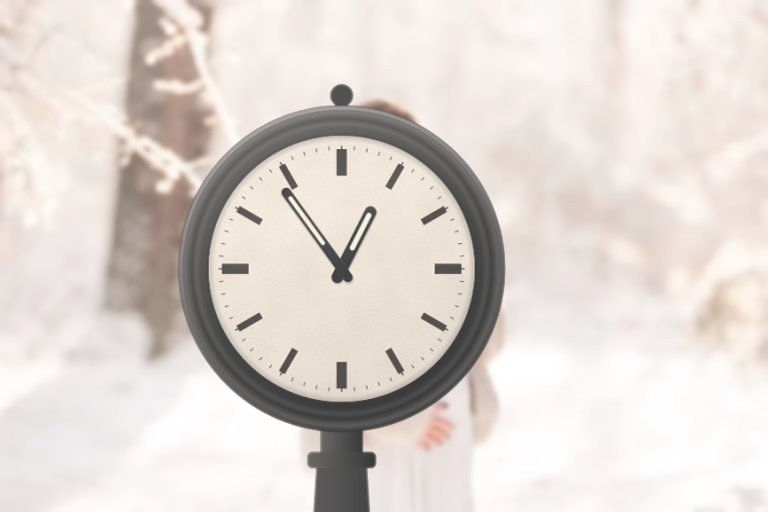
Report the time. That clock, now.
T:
12:54
